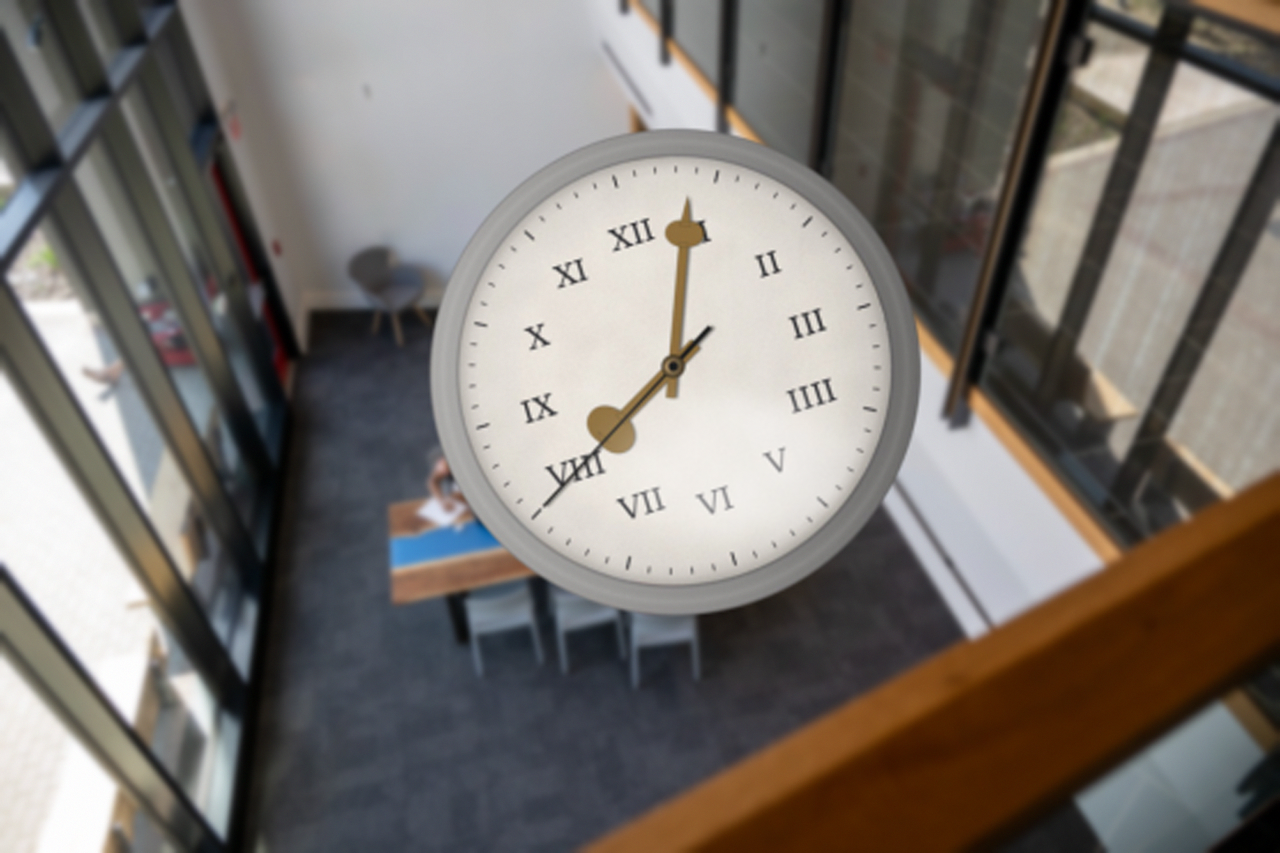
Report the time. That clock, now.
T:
8:03:40
